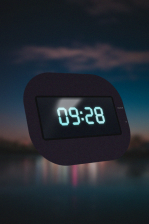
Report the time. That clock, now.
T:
9:28
